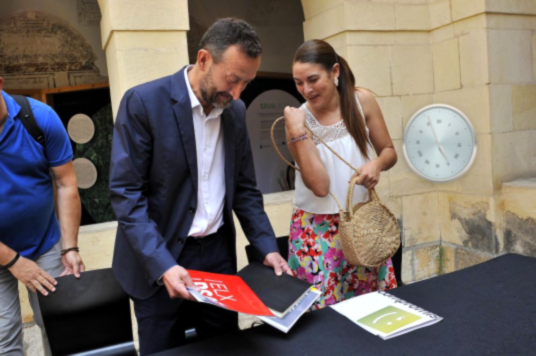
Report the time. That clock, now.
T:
4:56
